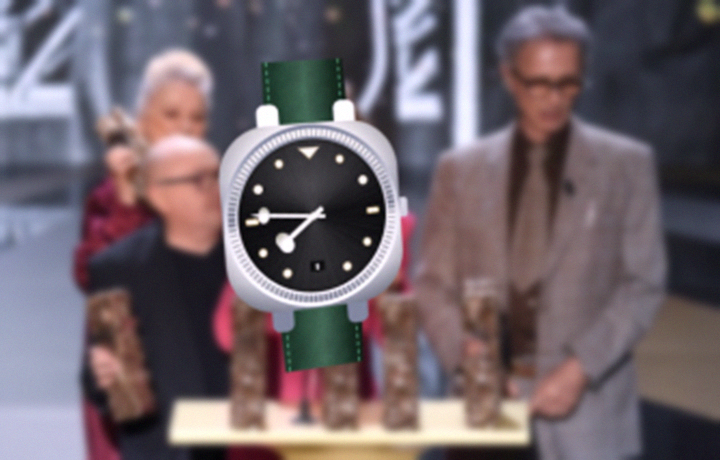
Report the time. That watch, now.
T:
7:46
